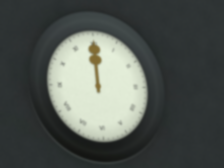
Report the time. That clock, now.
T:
12:00
